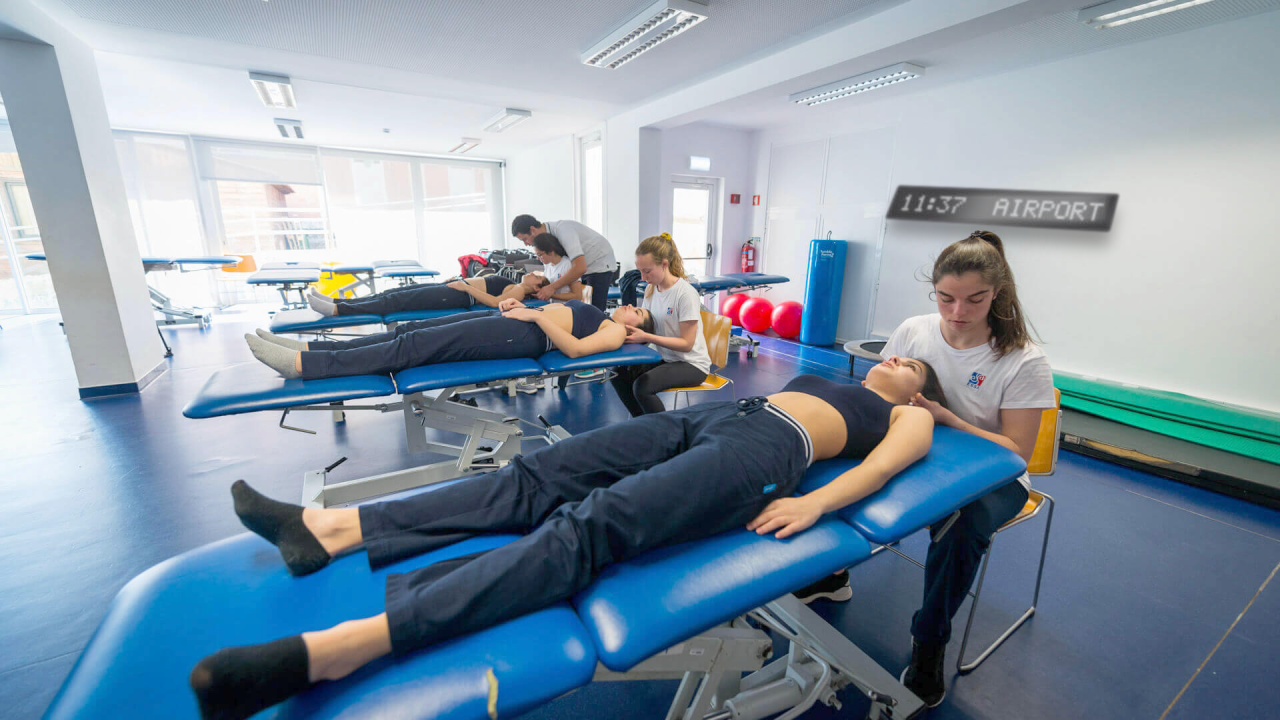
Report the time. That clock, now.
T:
11:37
